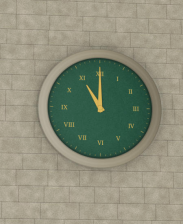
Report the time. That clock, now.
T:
11:00
